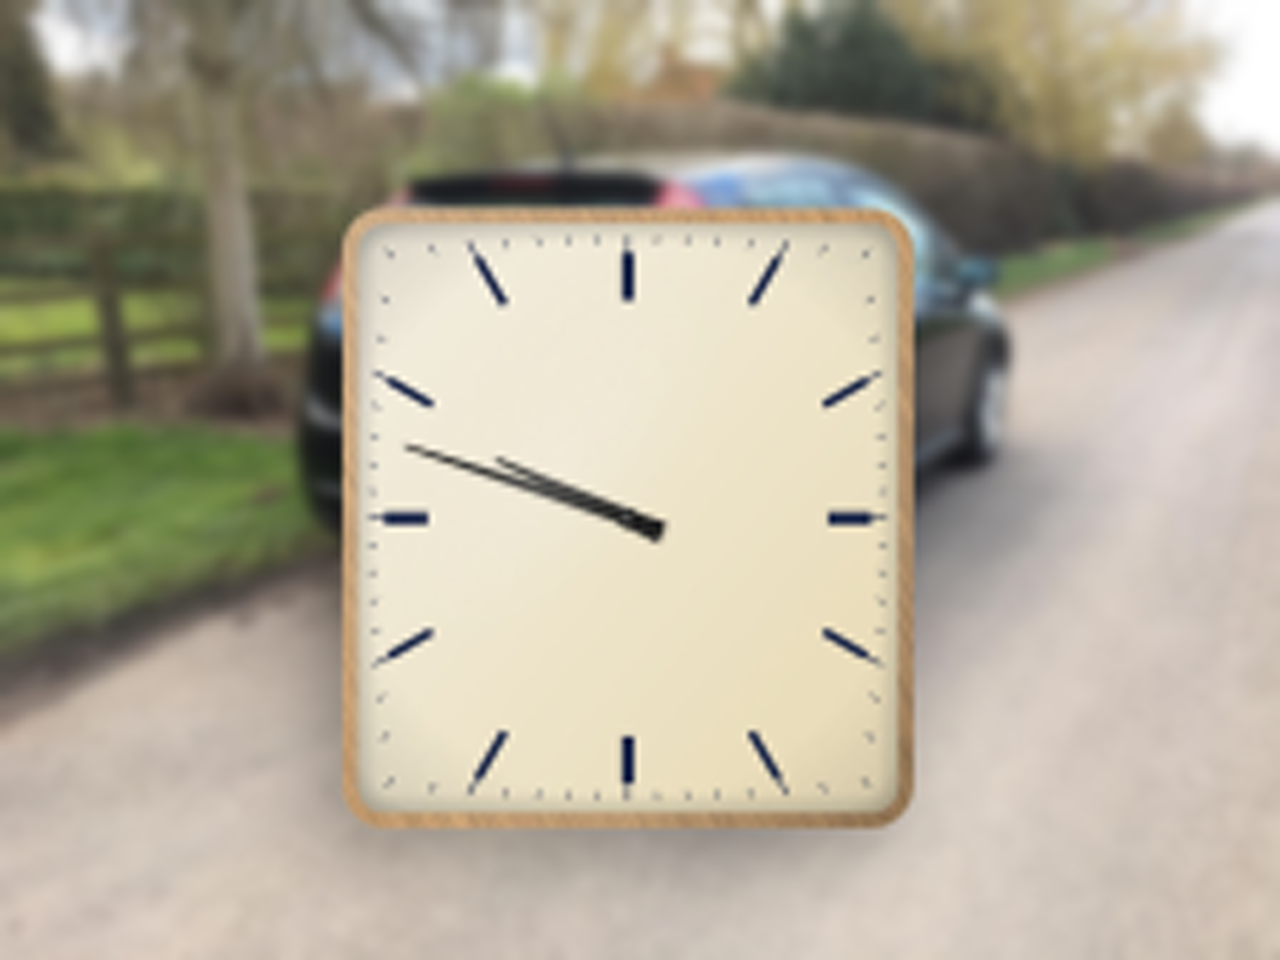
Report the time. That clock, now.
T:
9:48
